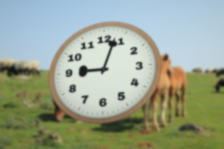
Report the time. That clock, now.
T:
9:03
